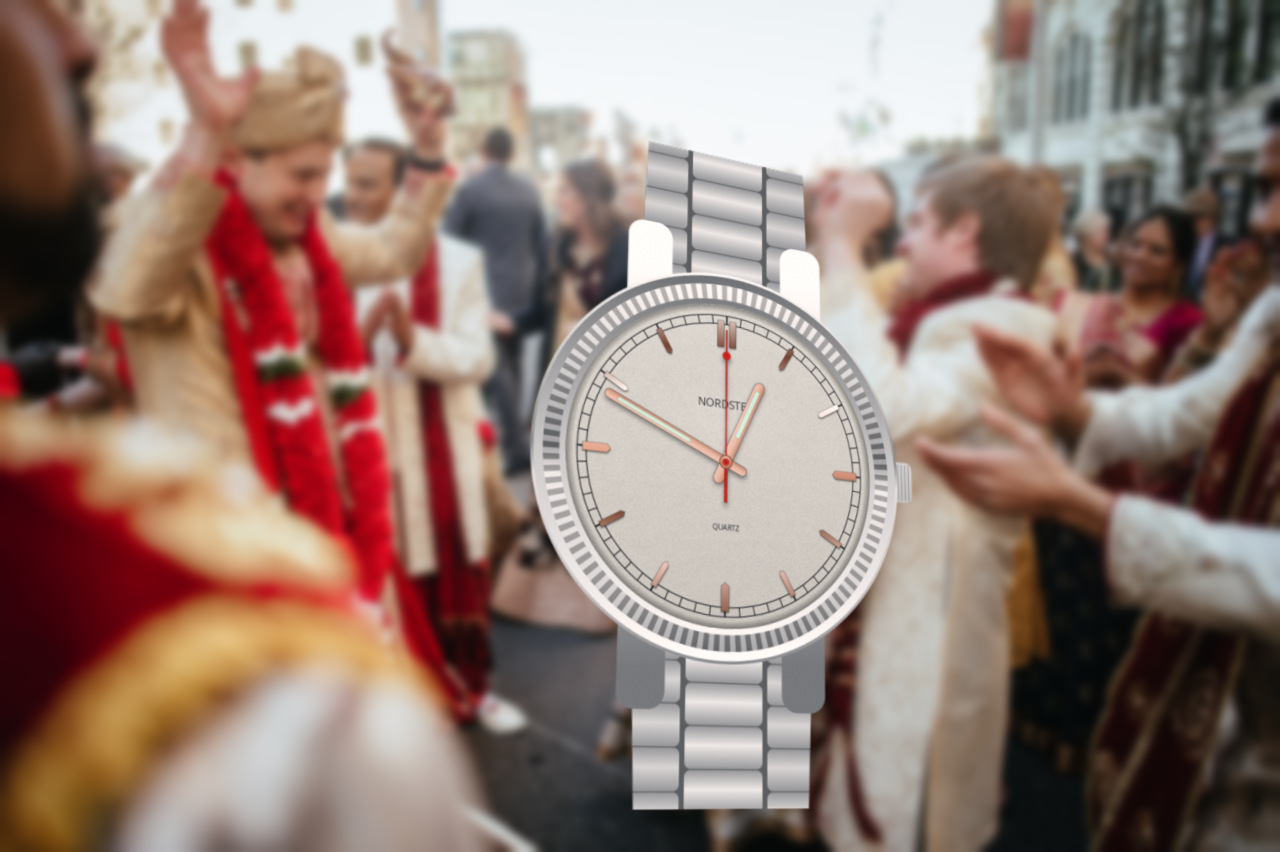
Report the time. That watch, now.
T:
12:49:00
